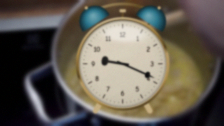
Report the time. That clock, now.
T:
9:19
